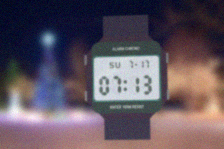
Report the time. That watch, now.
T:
7:13
